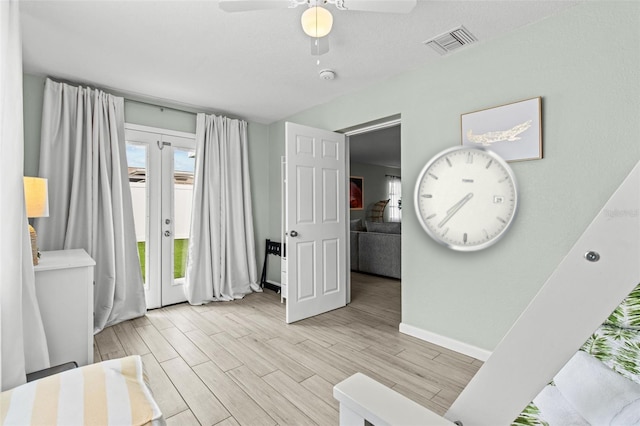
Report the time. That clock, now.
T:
7:37
